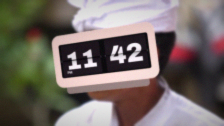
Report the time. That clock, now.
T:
11:42
